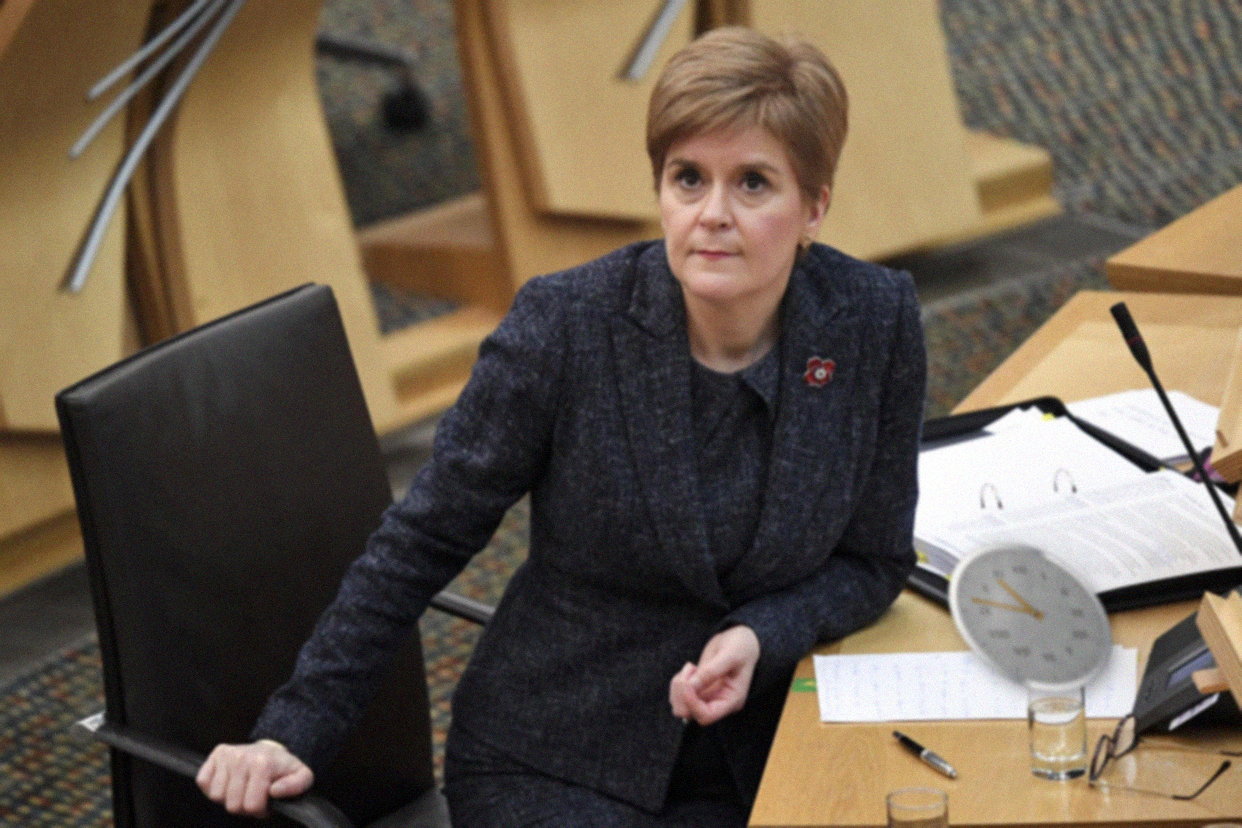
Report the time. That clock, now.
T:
10:47
